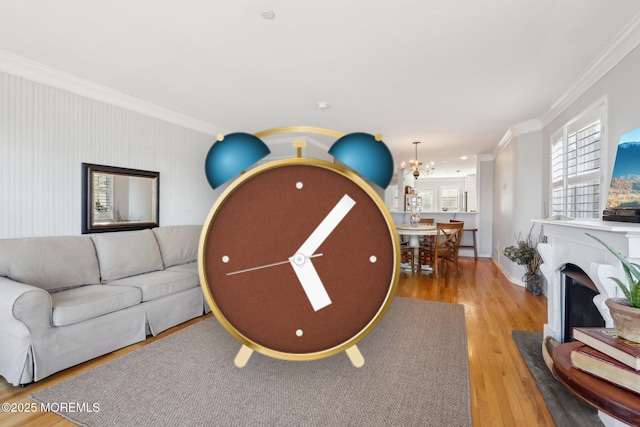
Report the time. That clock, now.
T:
5:06:43
